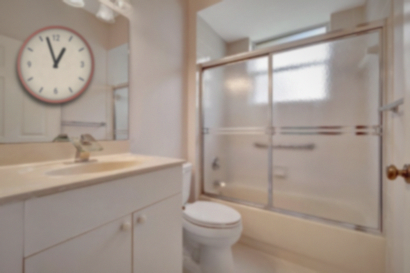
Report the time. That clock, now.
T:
12:57
